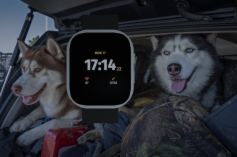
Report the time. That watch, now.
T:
17:14
